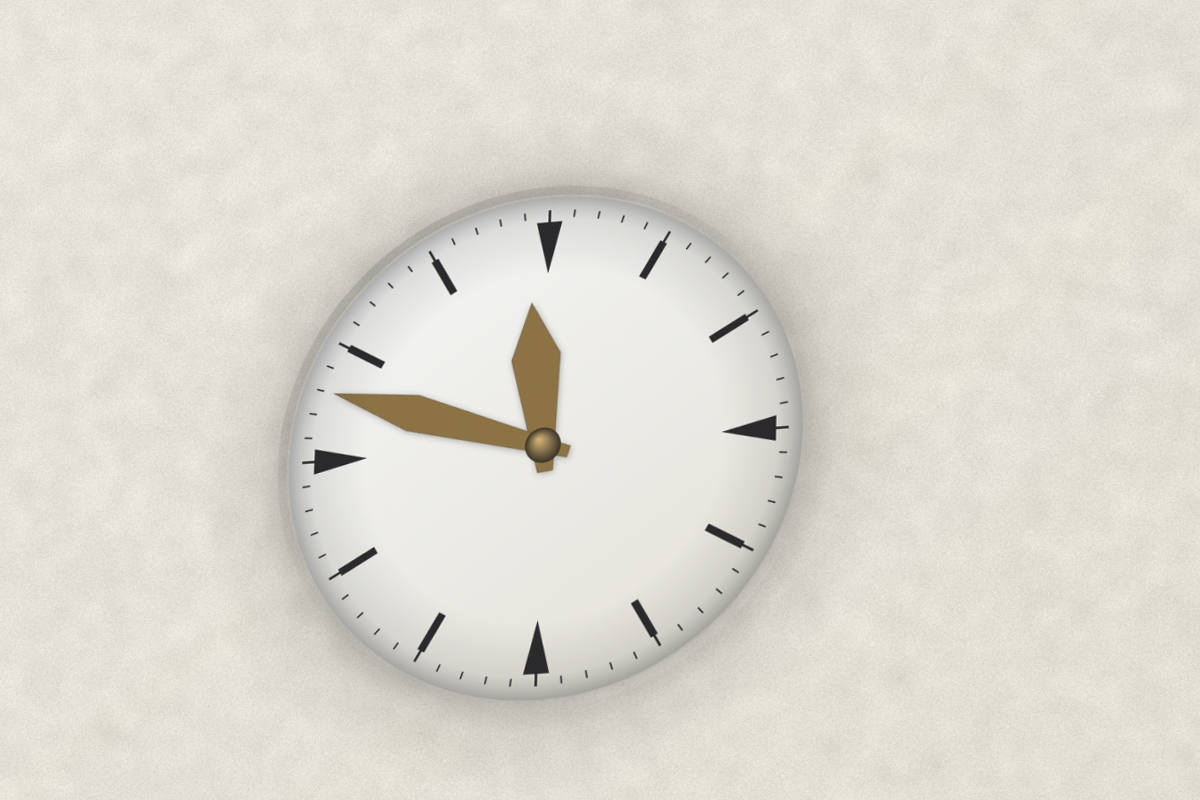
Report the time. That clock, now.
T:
11:48
